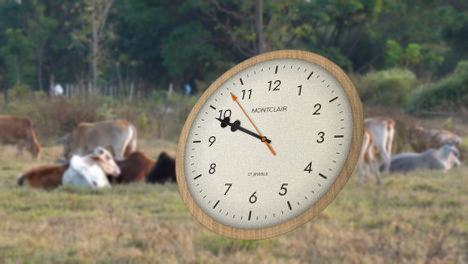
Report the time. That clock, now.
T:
9:48:53
